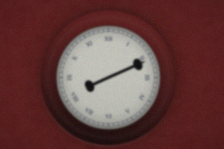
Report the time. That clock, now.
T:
8:11
